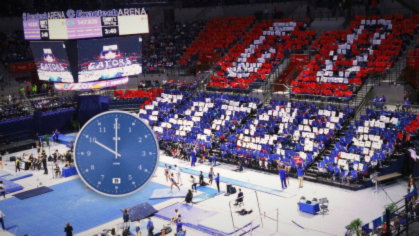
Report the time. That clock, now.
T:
10:00
